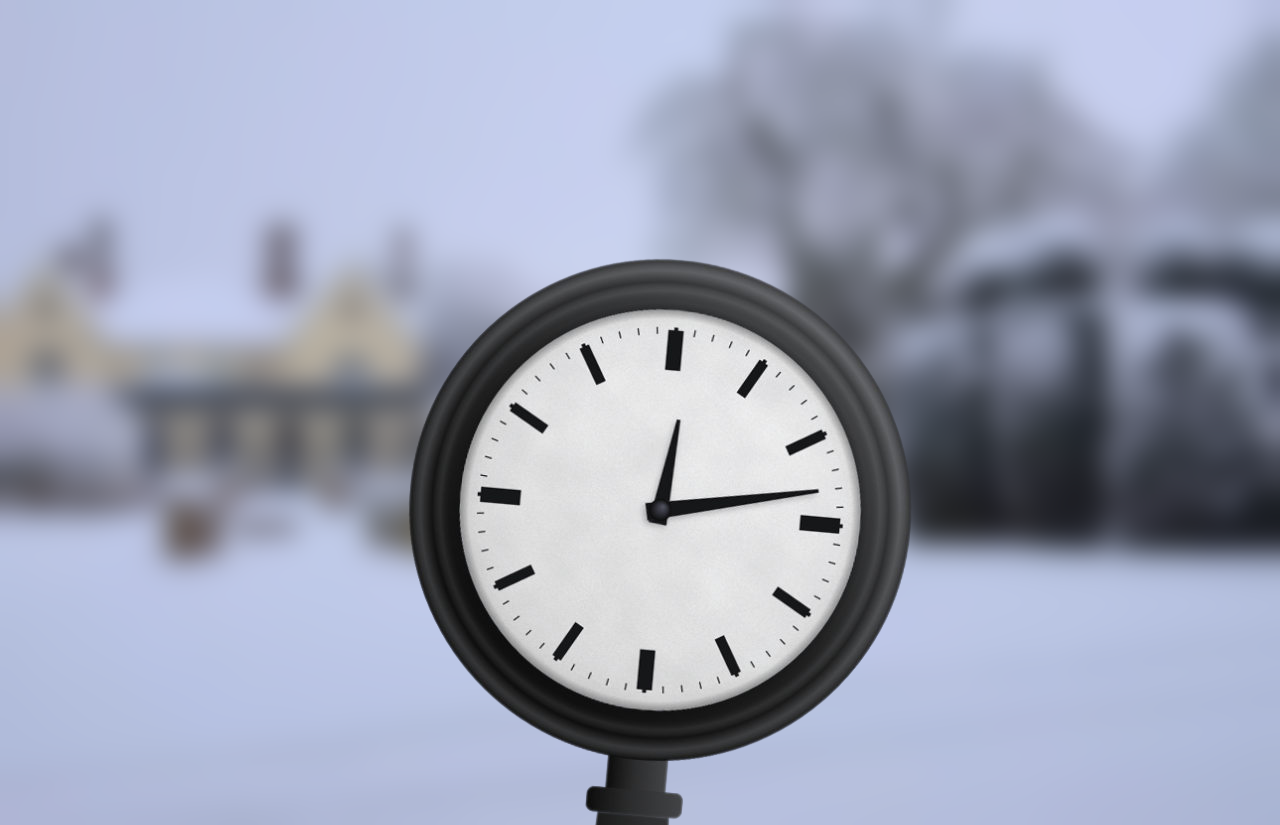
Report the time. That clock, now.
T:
12:13
